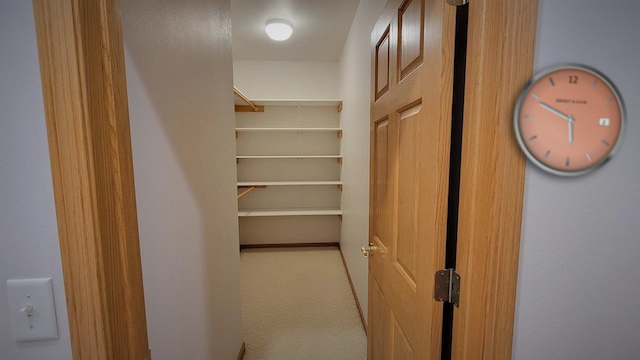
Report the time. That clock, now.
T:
5:49
